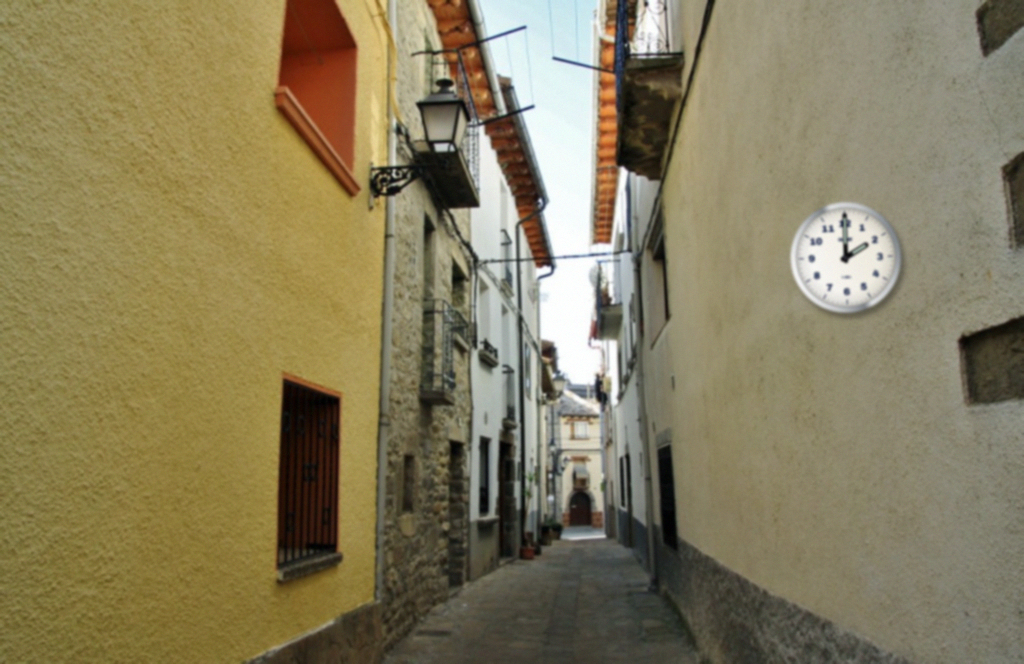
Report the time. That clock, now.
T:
2:00
